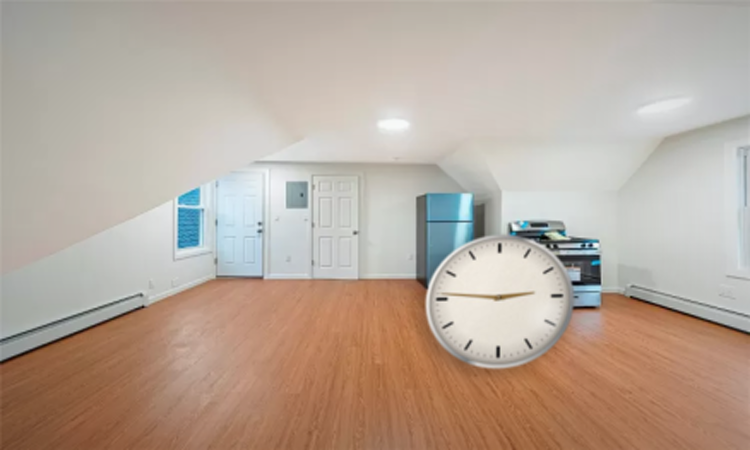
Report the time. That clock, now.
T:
2:46
